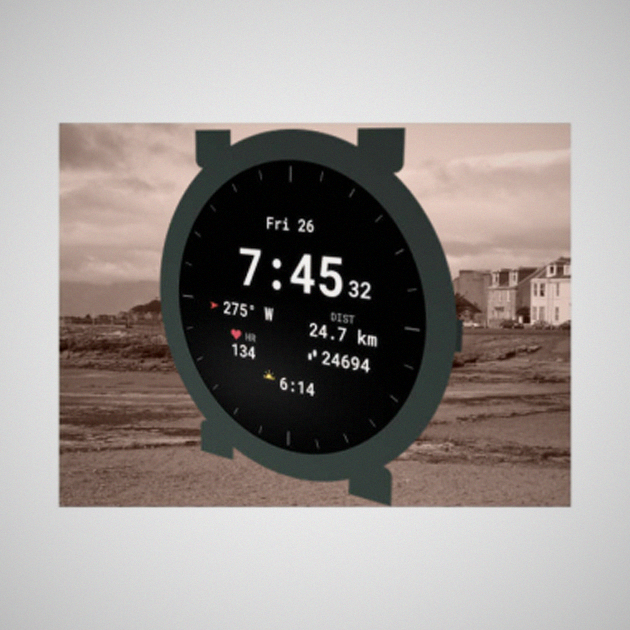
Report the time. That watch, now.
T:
7:45:32
